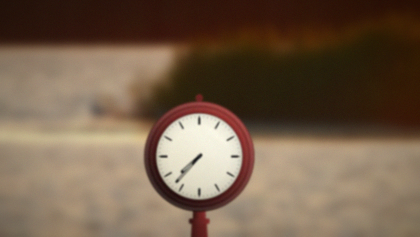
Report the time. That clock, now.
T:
7:37
